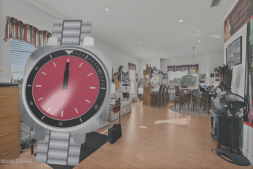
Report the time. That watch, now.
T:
12:00
